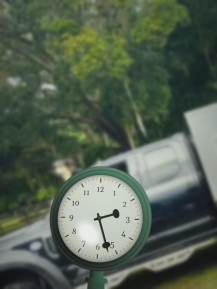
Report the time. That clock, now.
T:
2:27
